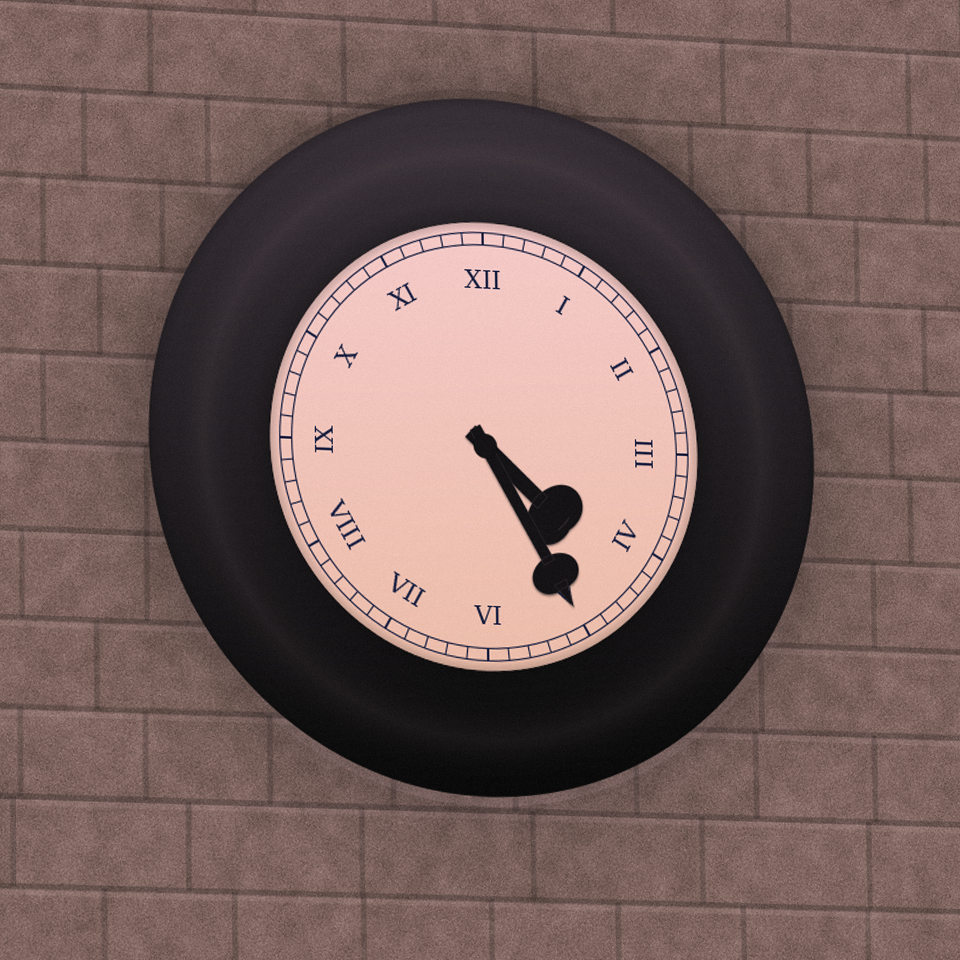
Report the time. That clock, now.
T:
4:25
